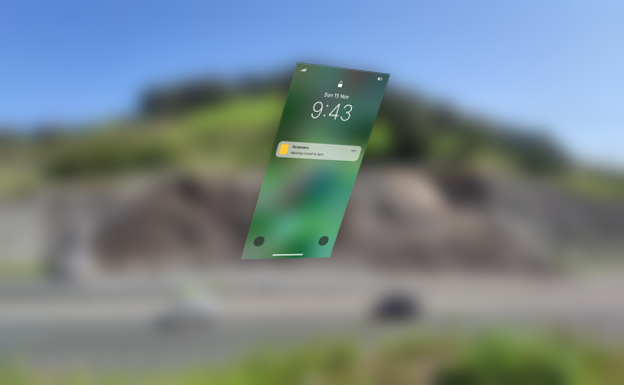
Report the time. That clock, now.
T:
9:43
